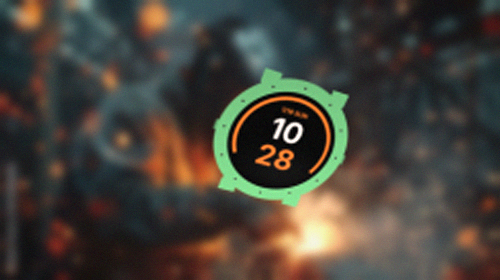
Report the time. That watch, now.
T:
10:28
